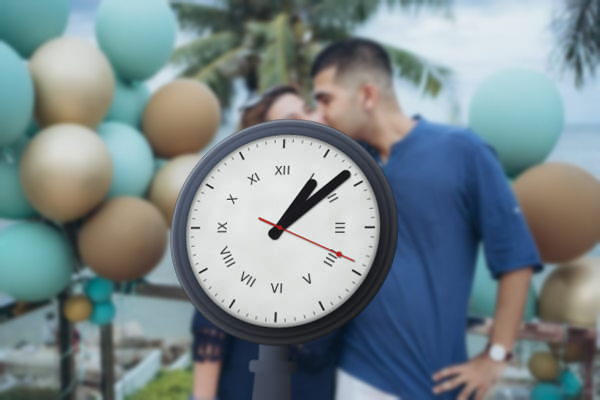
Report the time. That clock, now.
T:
1:08:19
